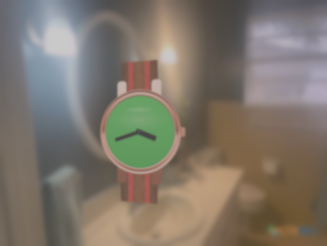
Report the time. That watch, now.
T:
3:42
